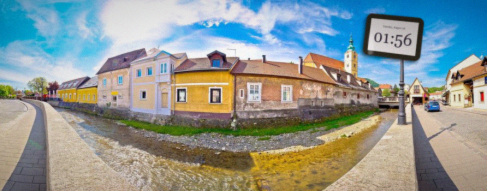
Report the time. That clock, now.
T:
1:56
